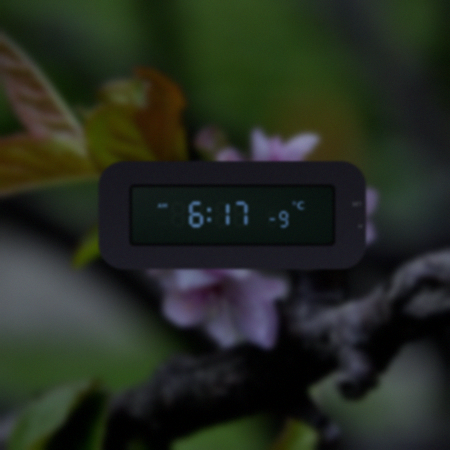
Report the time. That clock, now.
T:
6:17
